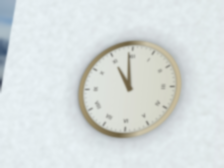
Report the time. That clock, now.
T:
10:59
